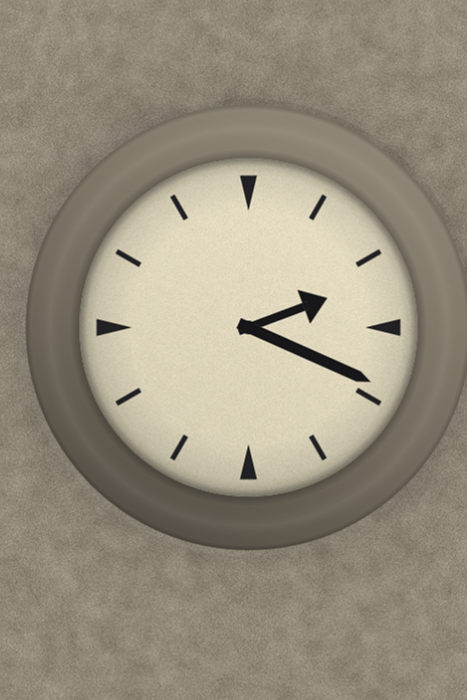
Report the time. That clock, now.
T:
2:19
